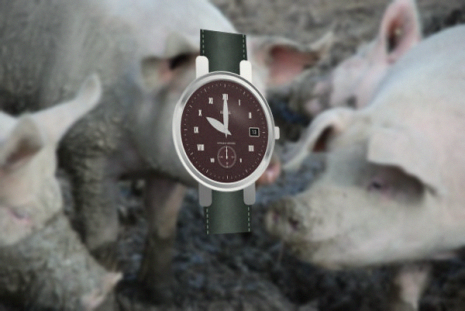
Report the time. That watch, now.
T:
10:00
